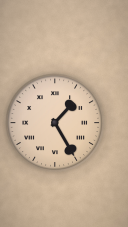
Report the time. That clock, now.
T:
1:25
